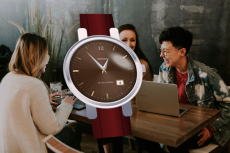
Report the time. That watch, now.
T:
12:54
